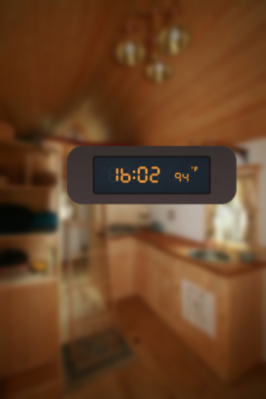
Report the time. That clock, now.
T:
16:02
